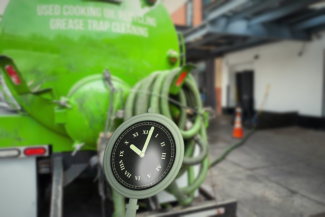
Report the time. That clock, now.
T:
10:02
